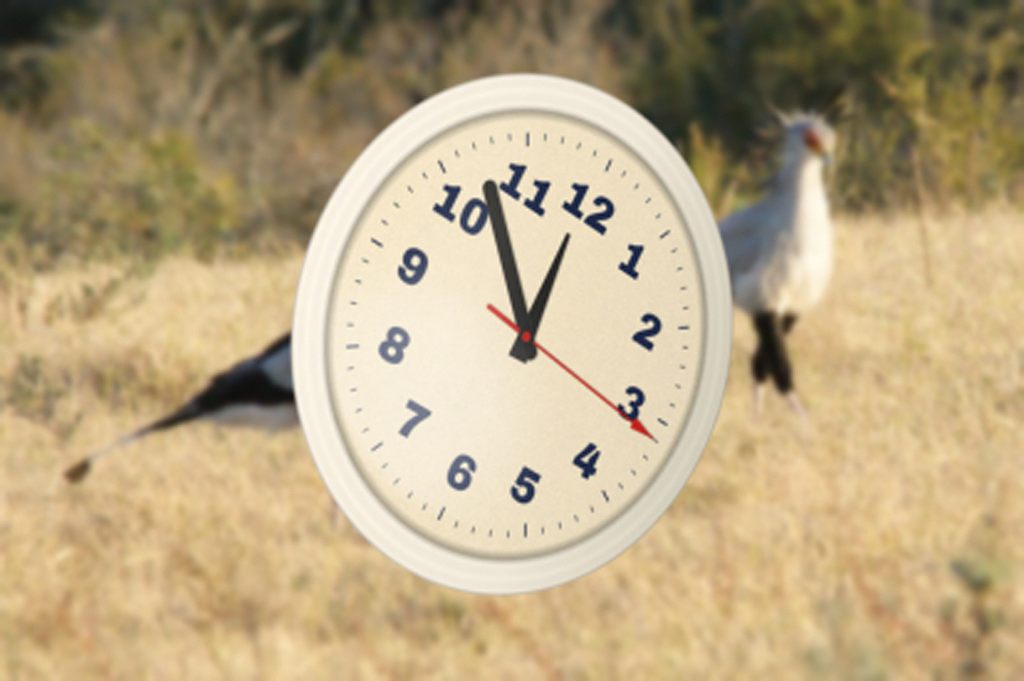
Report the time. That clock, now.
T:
11:52:16
